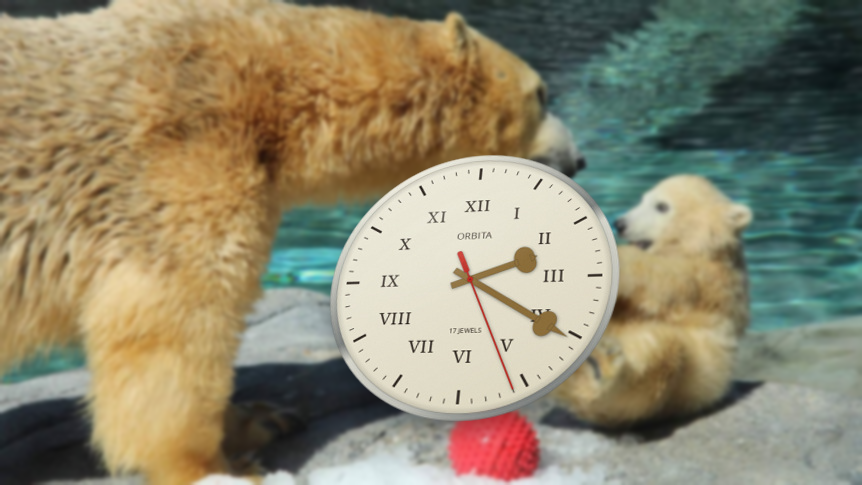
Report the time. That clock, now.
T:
2:20:26
